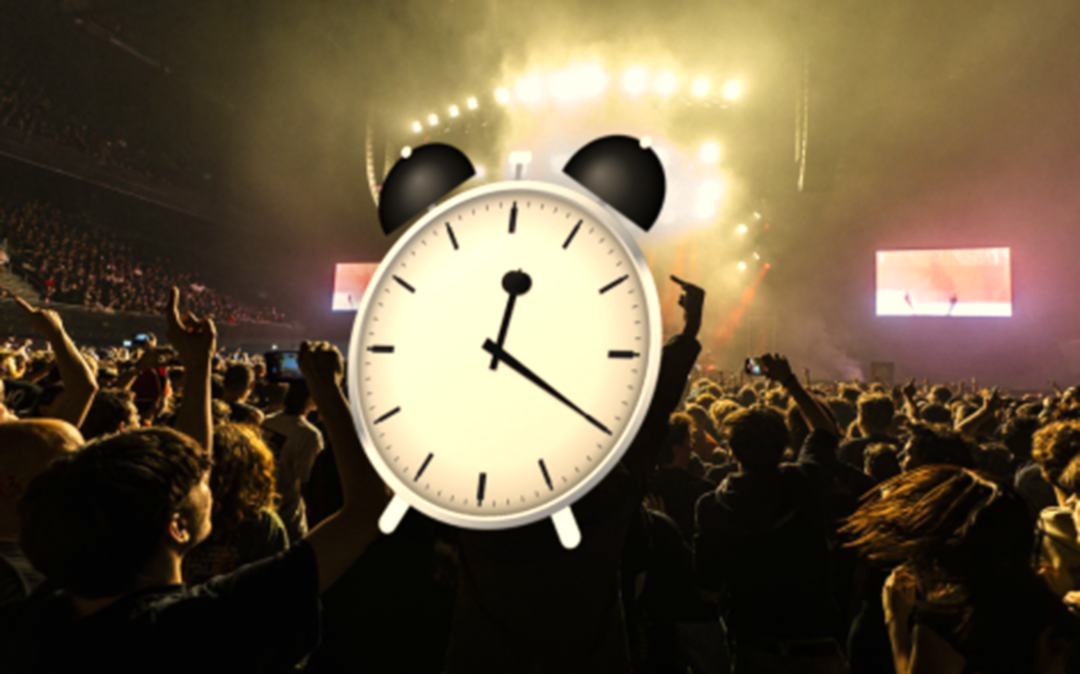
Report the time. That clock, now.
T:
12:20
